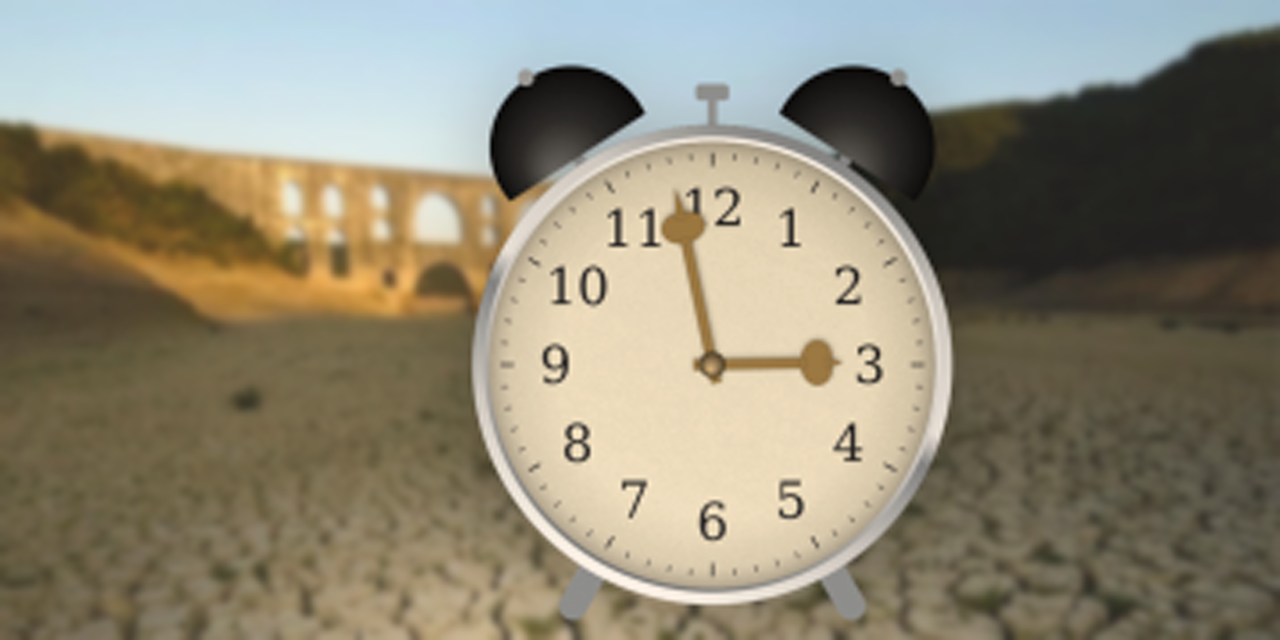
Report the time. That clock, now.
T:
2:58
